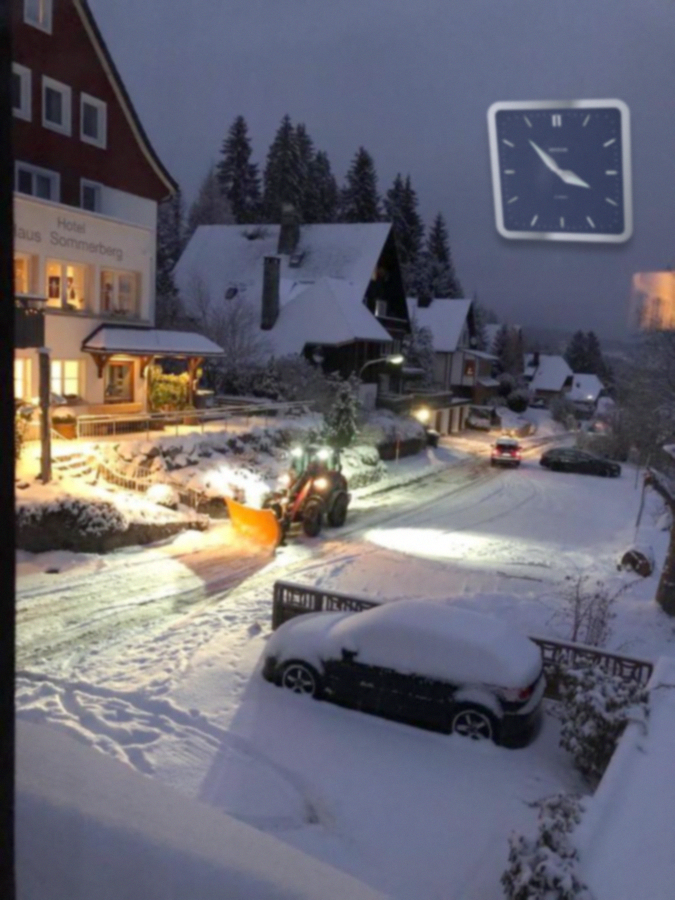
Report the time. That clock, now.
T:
3:53
